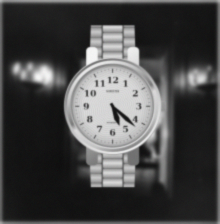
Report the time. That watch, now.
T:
5:22
